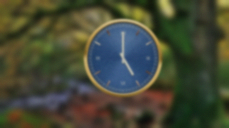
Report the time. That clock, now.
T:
5:00
